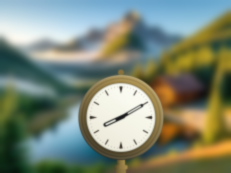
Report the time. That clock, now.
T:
8:10
